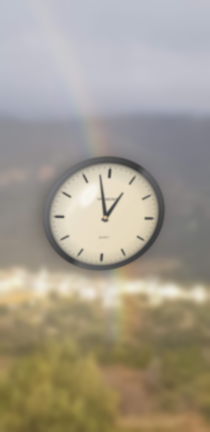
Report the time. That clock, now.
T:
12:58
